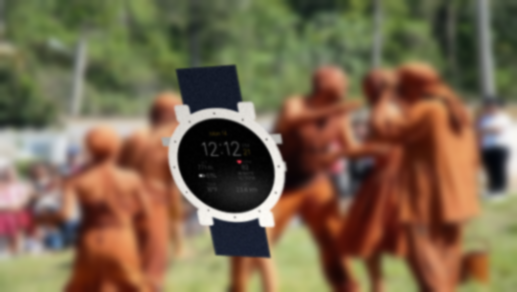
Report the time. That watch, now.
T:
12:12
